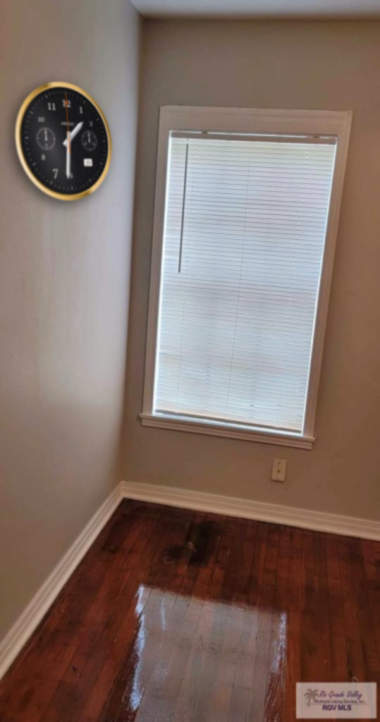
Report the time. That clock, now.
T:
1:31
